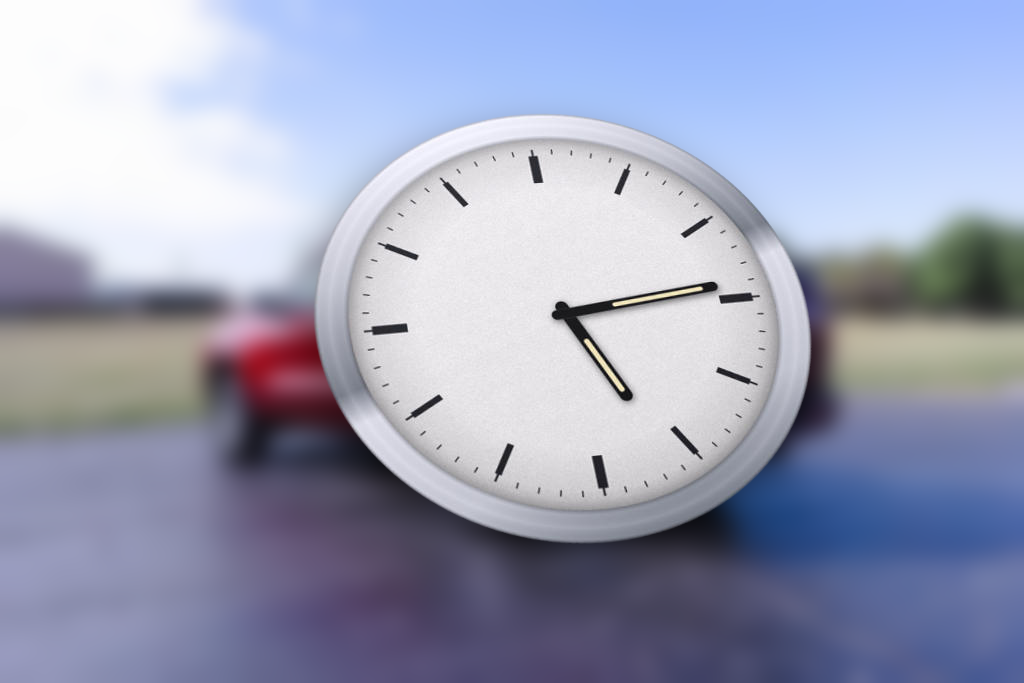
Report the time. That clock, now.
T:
5:14
